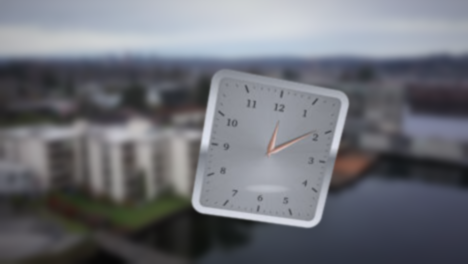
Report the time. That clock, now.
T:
12:09
